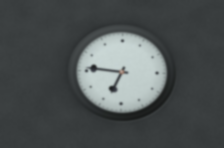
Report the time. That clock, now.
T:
6:46
